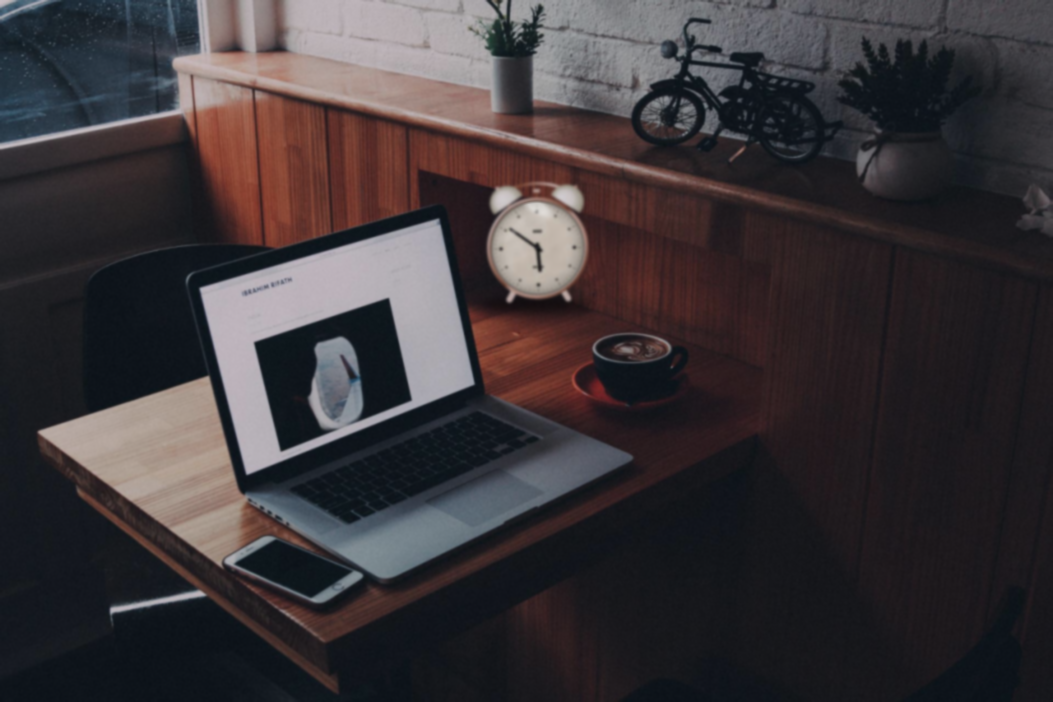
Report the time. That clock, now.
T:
5:51
